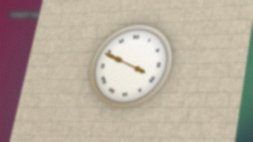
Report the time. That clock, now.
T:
3:49
